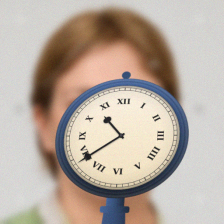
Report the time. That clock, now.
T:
10:39
